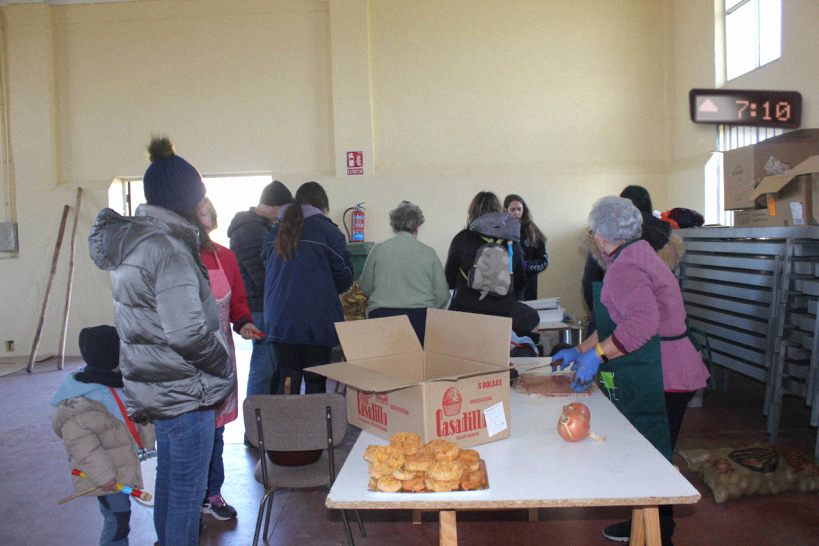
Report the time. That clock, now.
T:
7:10
